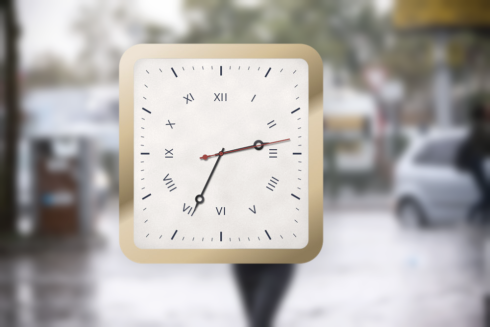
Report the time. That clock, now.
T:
2:34:13
